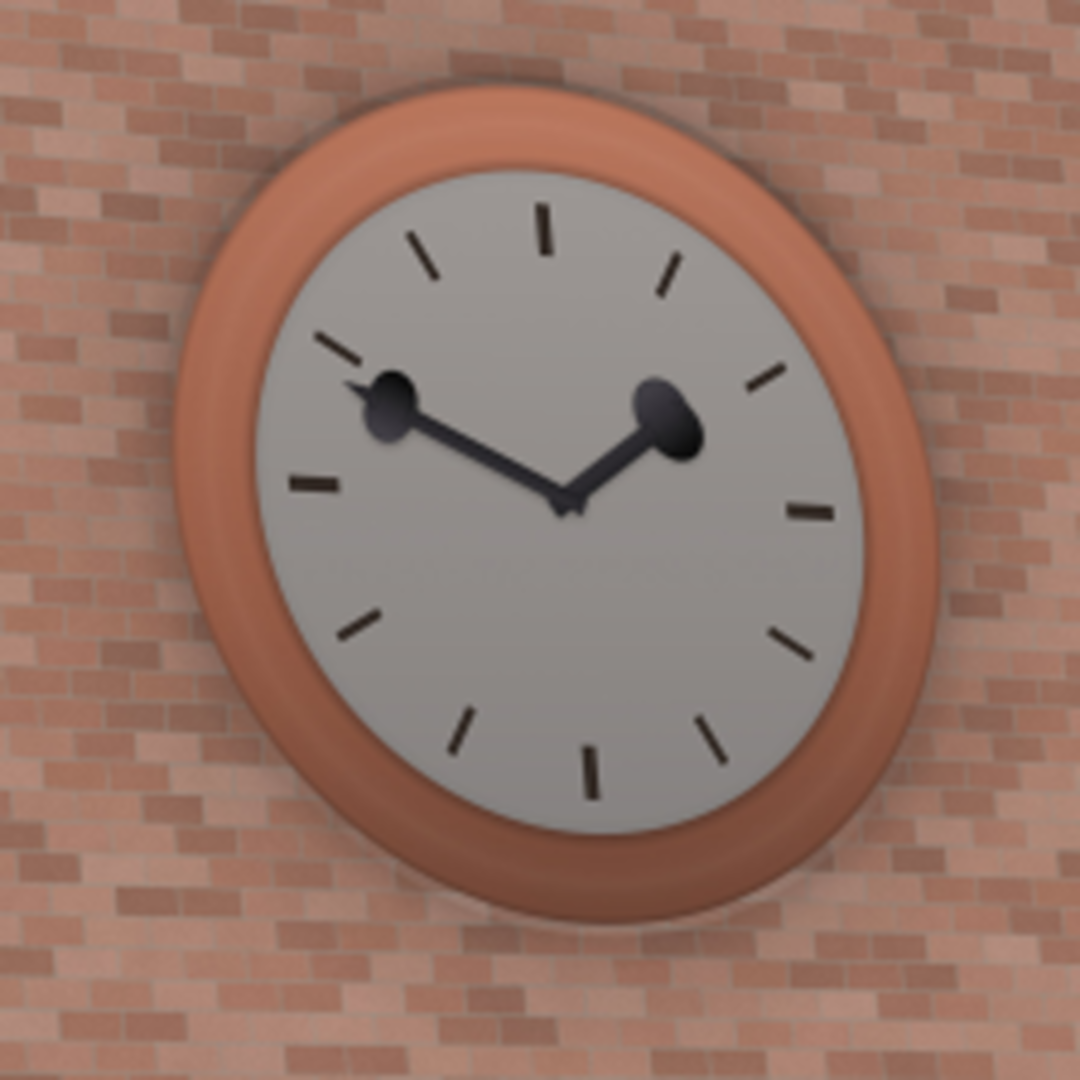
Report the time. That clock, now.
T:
1:49
